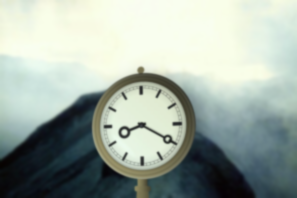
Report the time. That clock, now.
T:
8:20
